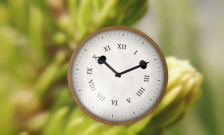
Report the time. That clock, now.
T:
10:10
